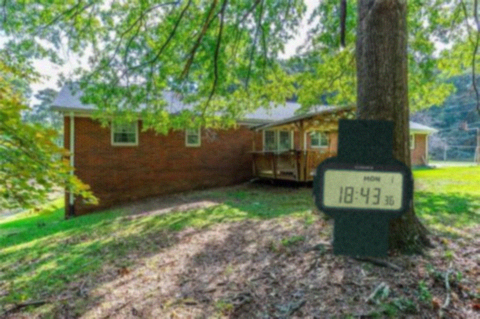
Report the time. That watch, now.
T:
18:43
